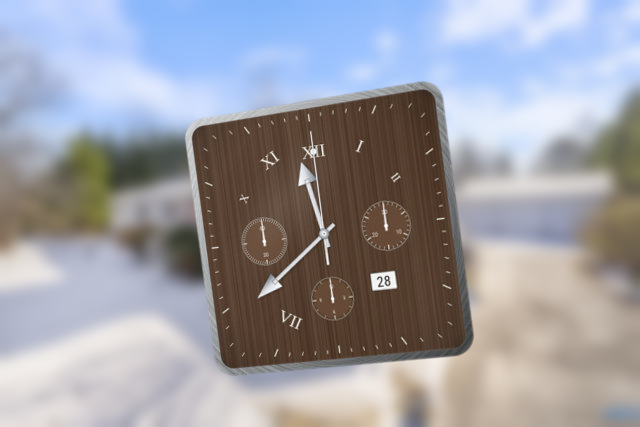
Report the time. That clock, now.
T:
11:39
